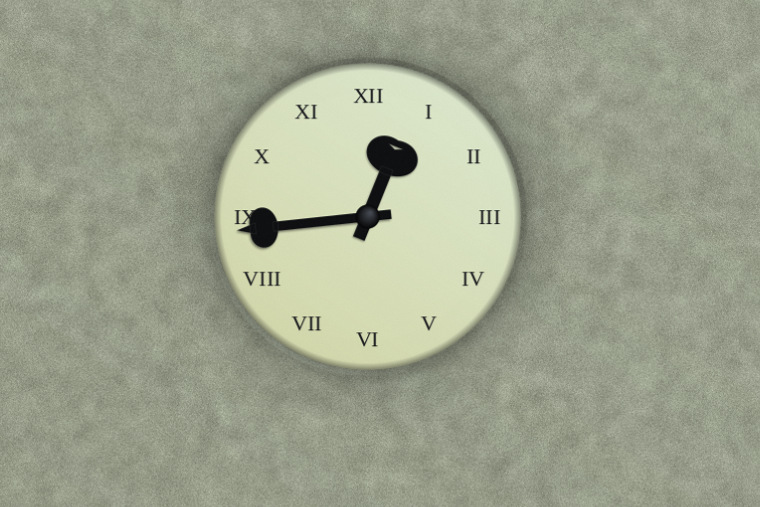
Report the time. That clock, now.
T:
12:44
